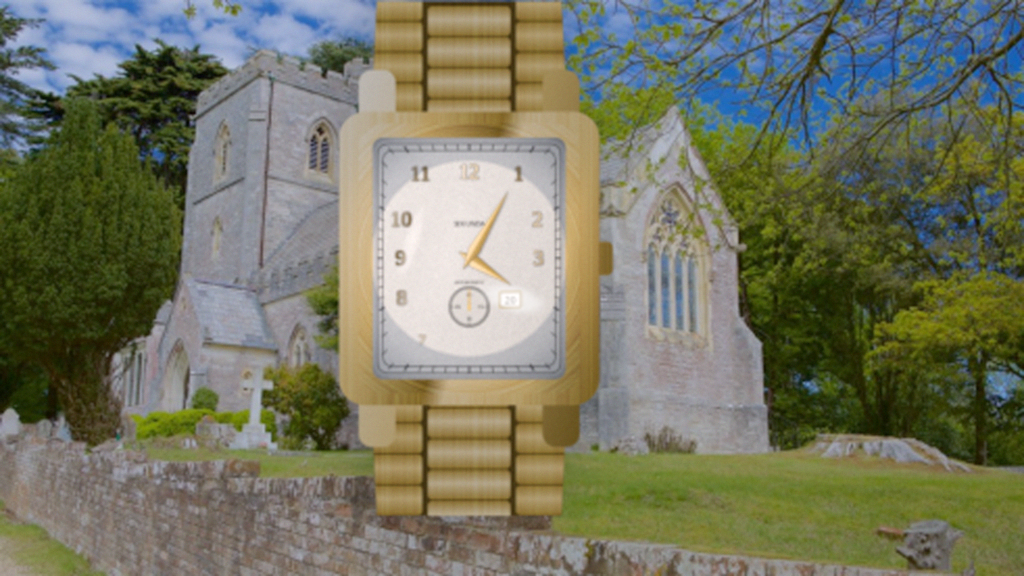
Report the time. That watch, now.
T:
4:05
